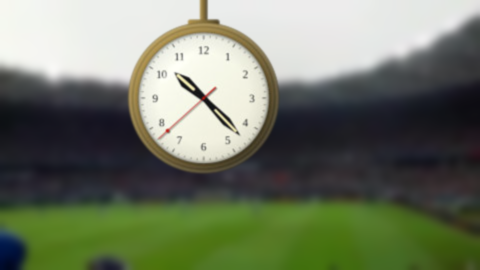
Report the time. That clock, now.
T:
10:22:38
